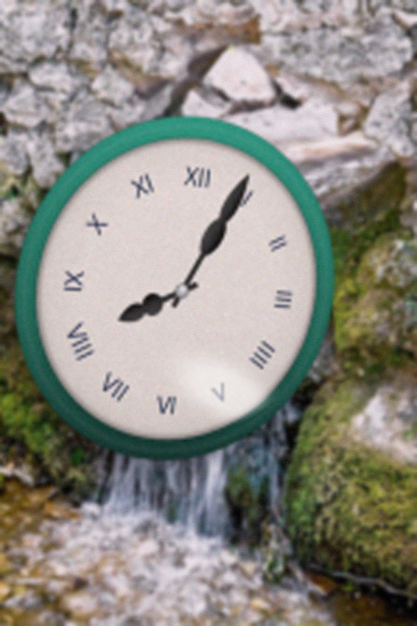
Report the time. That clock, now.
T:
8:04
